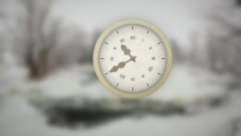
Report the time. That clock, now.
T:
10:40
